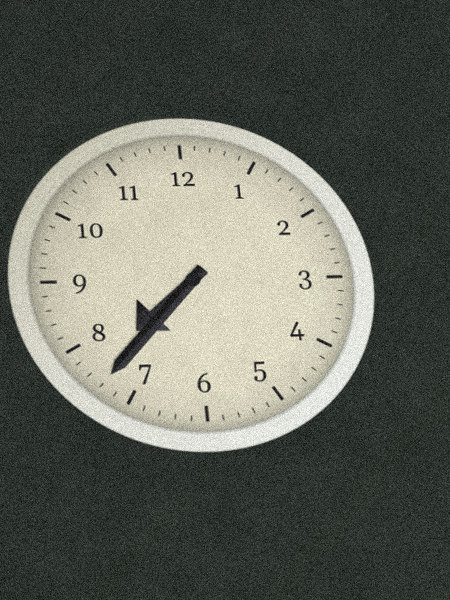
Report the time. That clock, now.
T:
7:37
